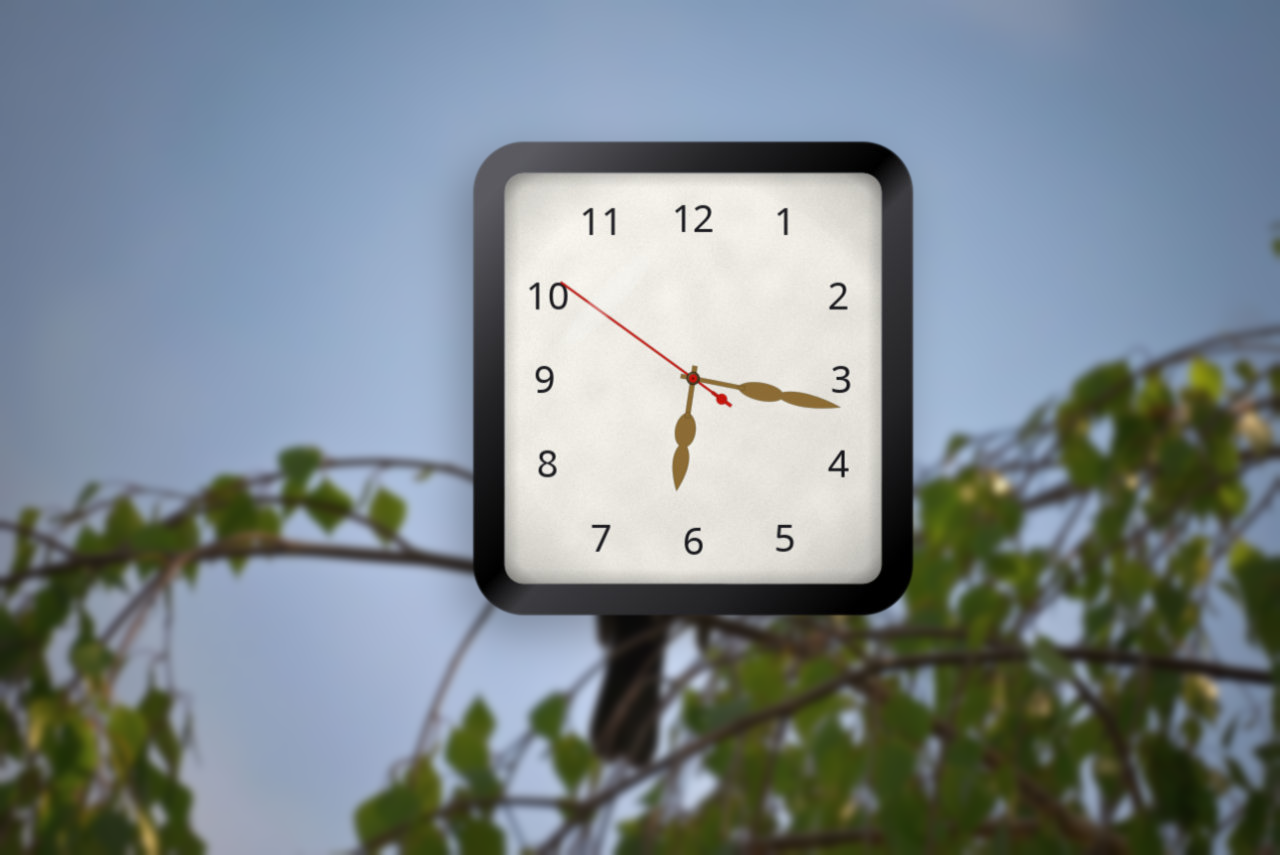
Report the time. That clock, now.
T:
6:16:51
